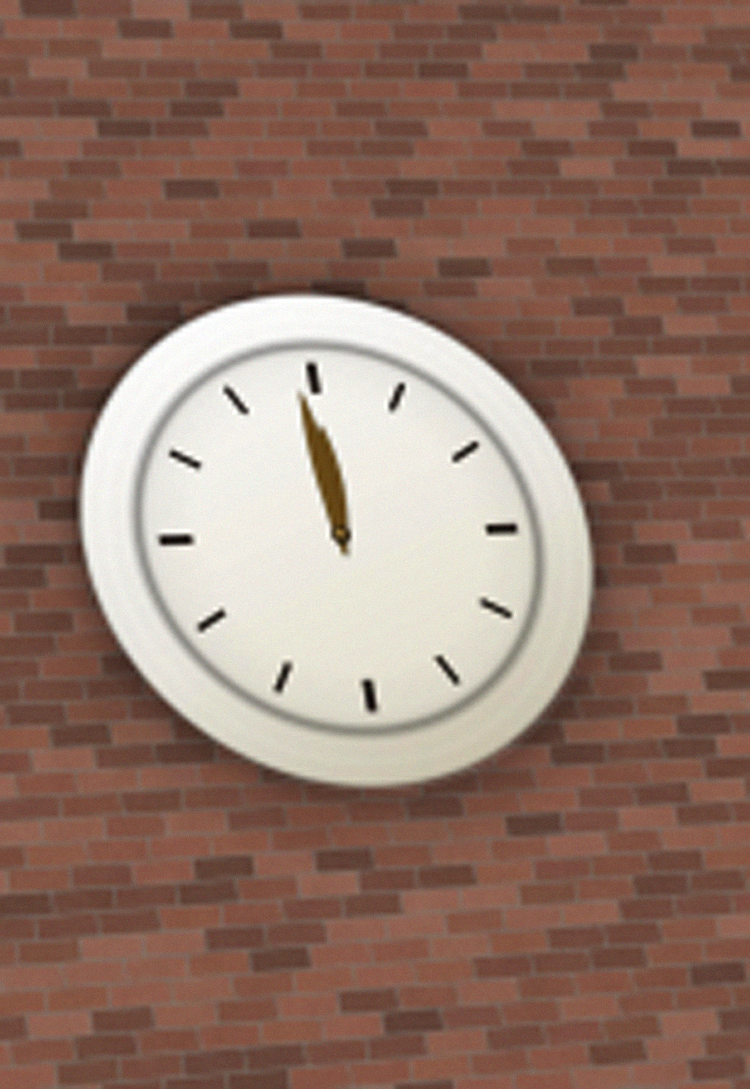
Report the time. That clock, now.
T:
11:59
